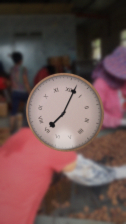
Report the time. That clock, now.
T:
7:02
